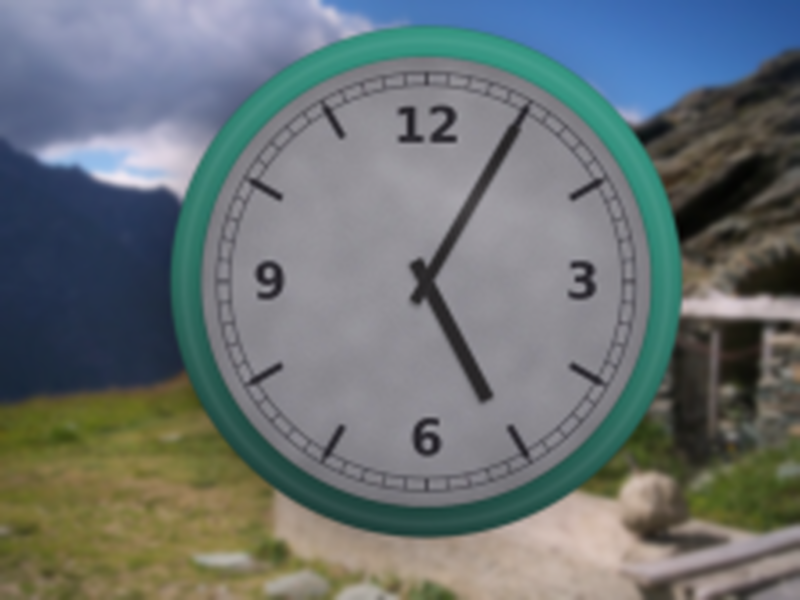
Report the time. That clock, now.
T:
5:05
